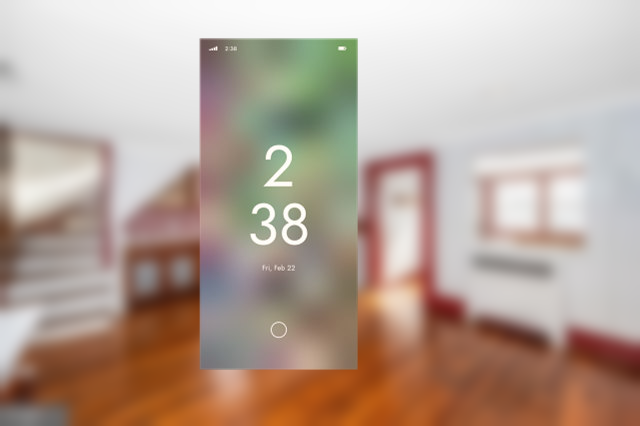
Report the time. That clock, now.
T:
2:38
